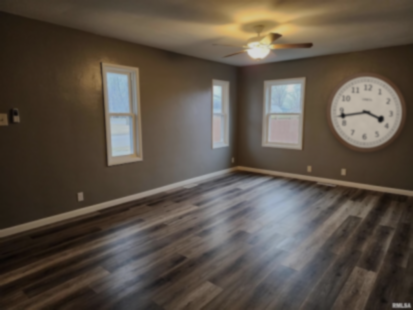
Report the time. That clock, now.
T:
3:43
